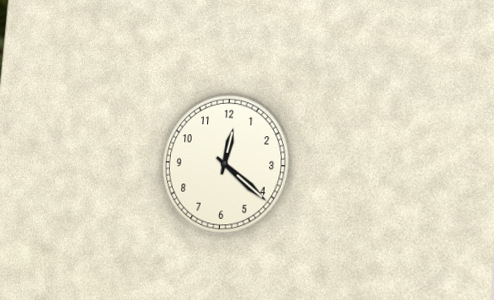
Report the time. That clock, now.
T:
12:21
